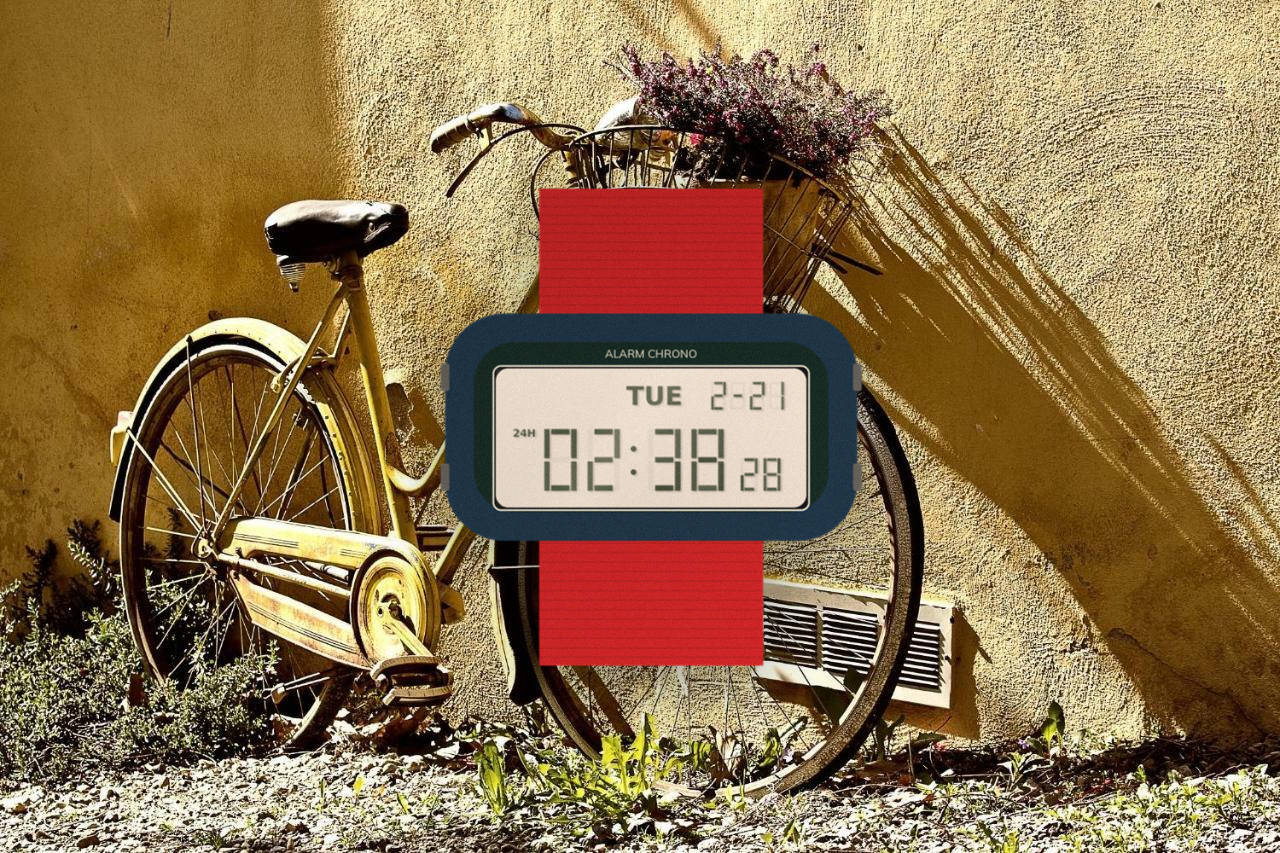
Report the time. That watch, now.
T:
2:38:28
